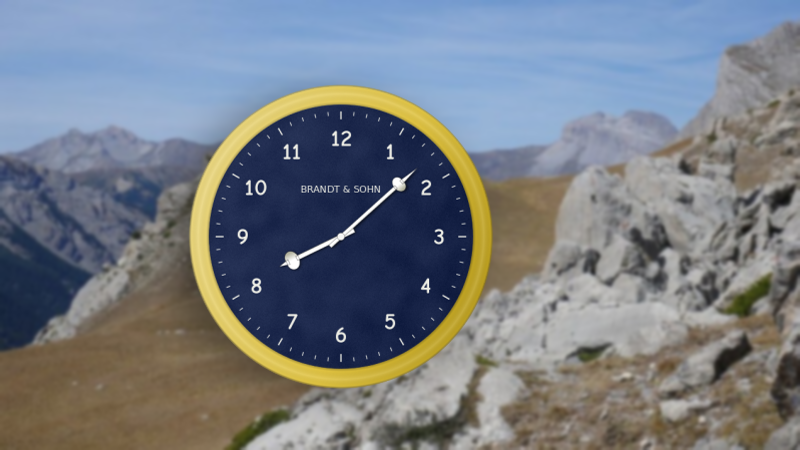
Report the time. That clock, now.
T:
8:08
